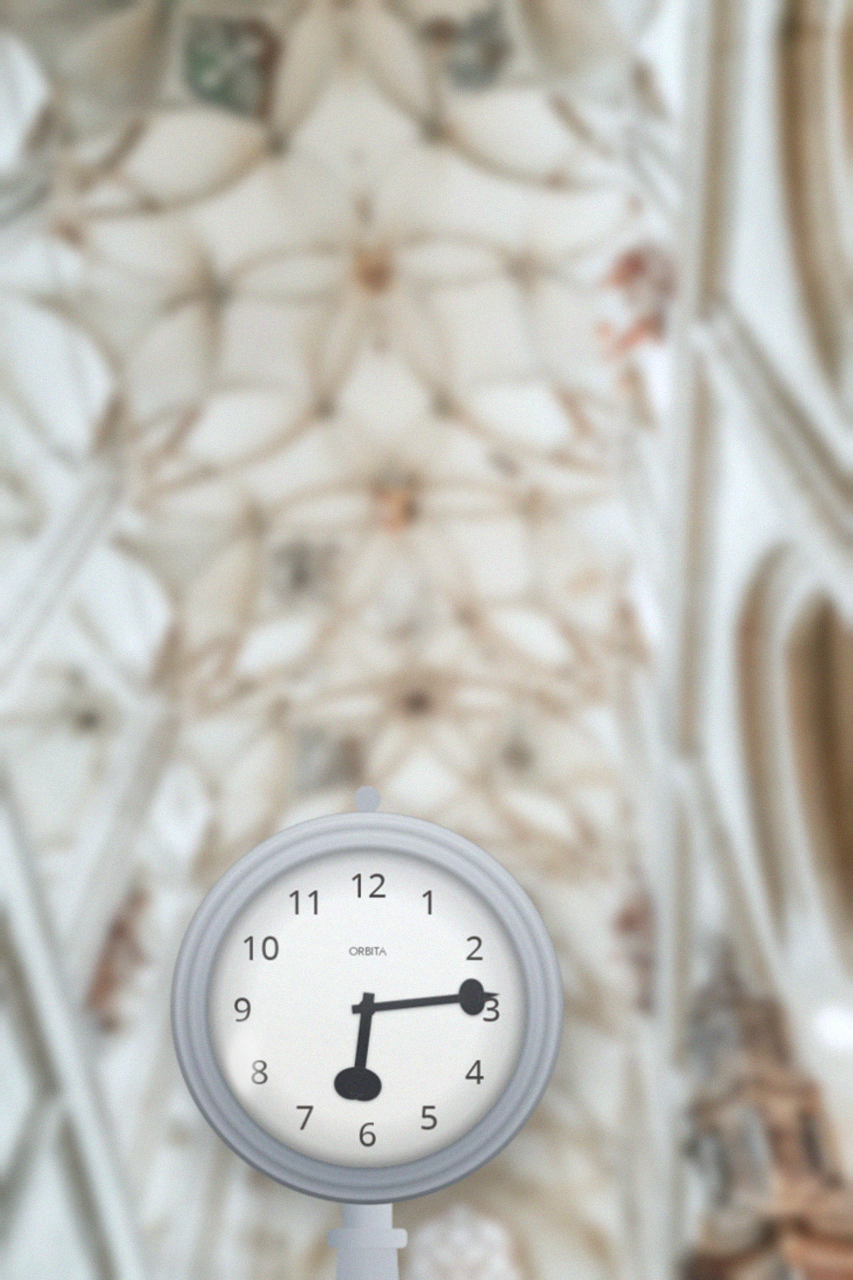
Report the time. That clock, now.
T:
6:14
